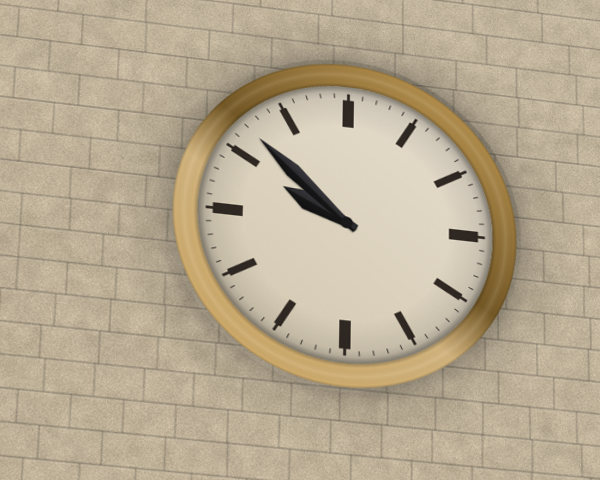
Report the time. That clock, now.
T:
9:52
